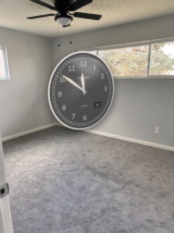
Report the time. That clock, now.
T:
11:51
